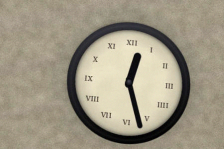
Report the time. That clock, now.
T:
12:27
